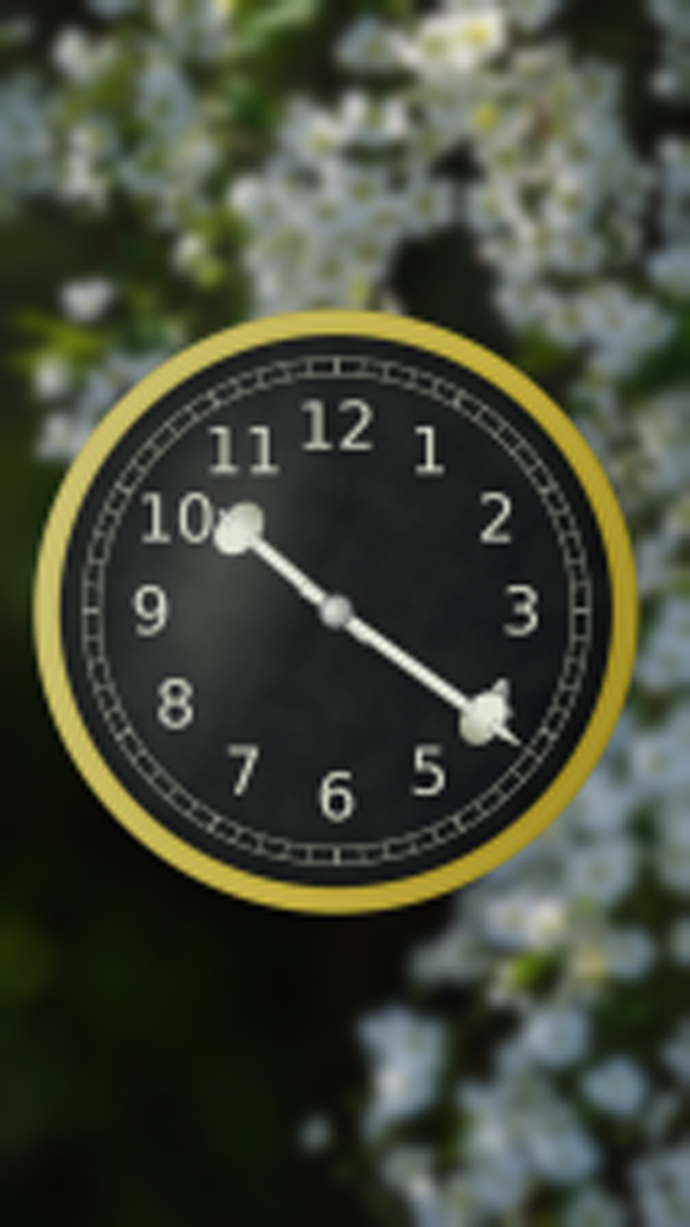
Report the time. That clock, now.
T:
10:21
